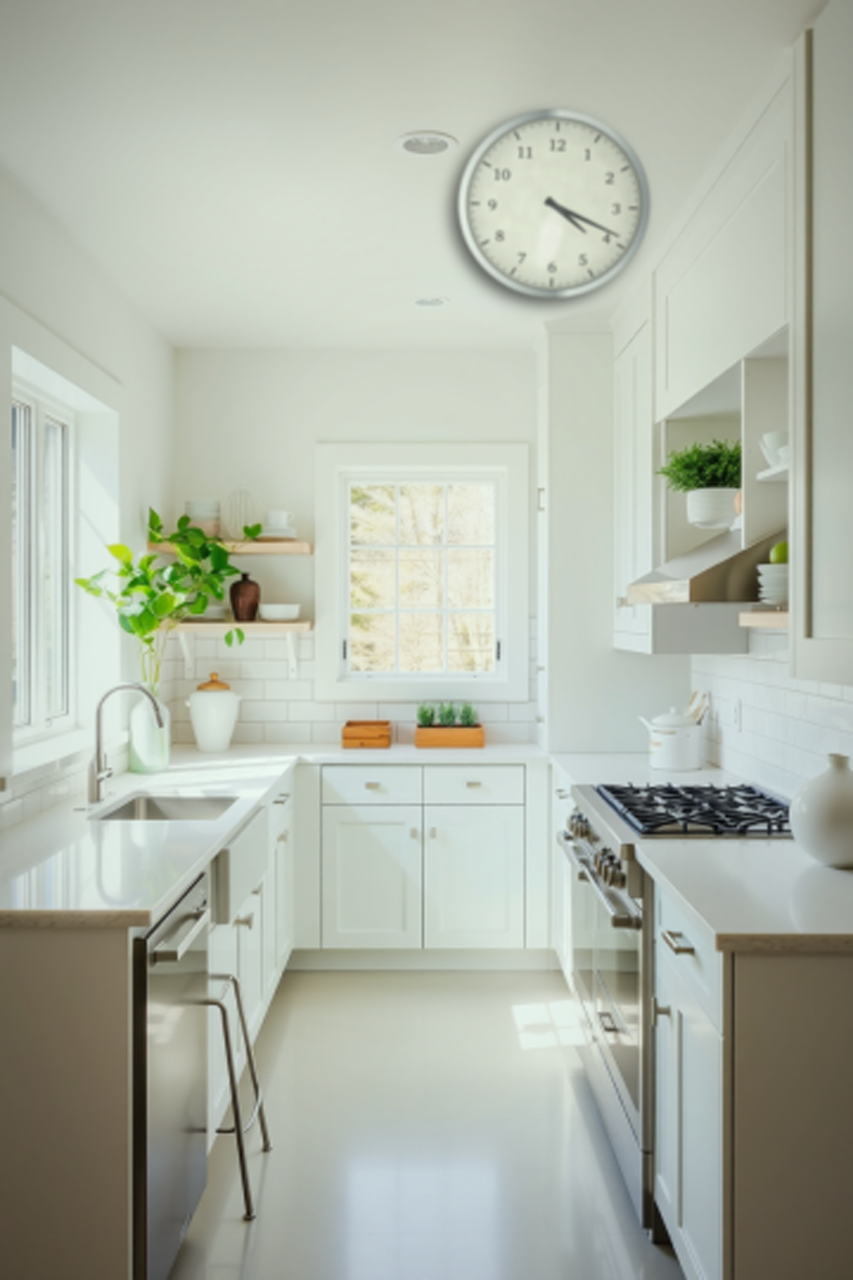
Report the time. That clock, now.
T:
4:19
